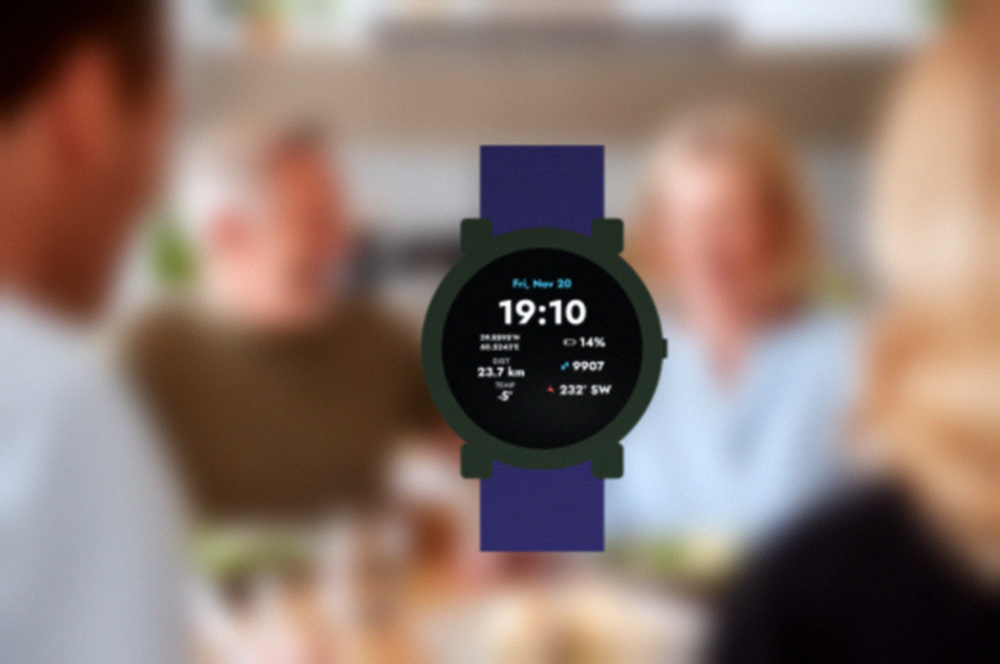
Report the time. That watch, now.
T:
19:10
